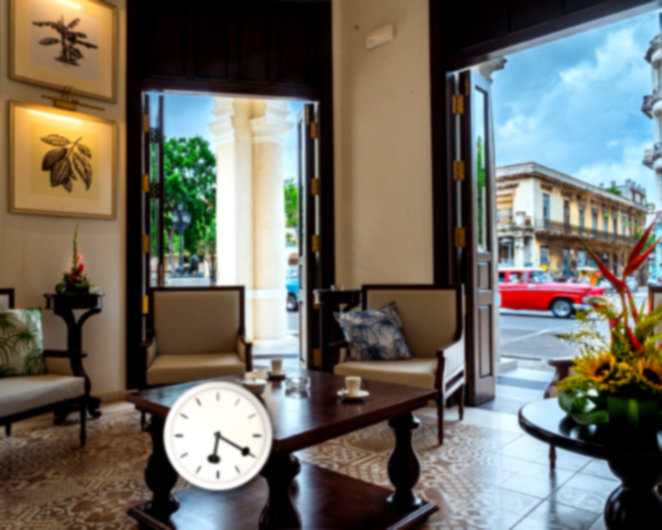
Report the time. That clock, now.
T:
6:20
